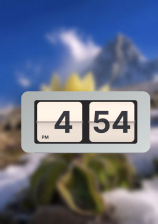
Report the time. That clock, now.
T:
4:54
